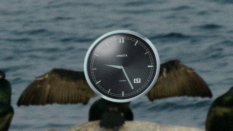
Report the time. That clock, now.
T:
9:26
